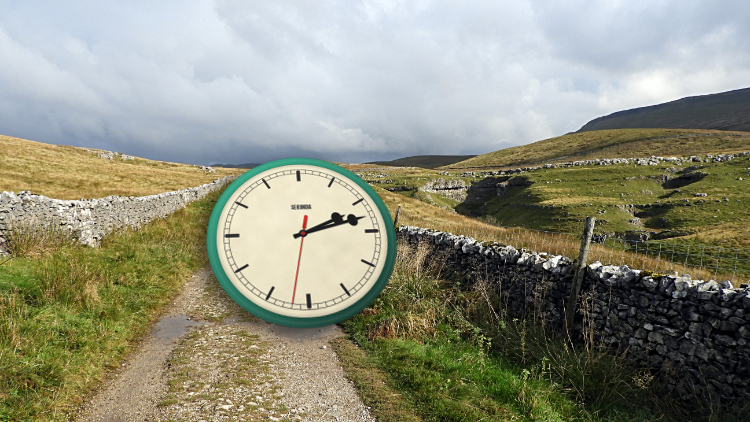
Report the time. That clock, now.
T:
2:12:32
